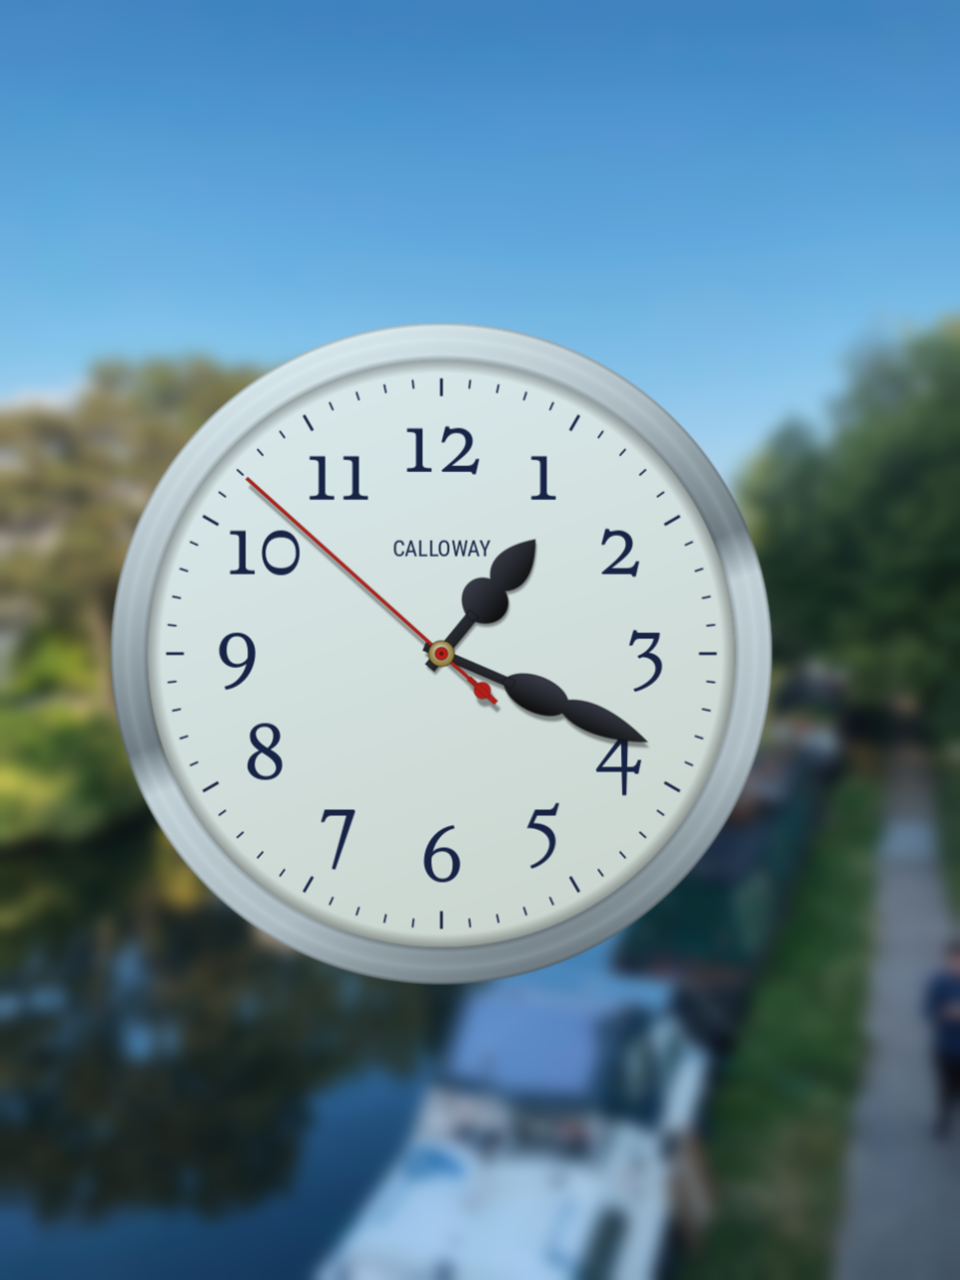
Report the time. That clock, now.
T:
1:18:52
